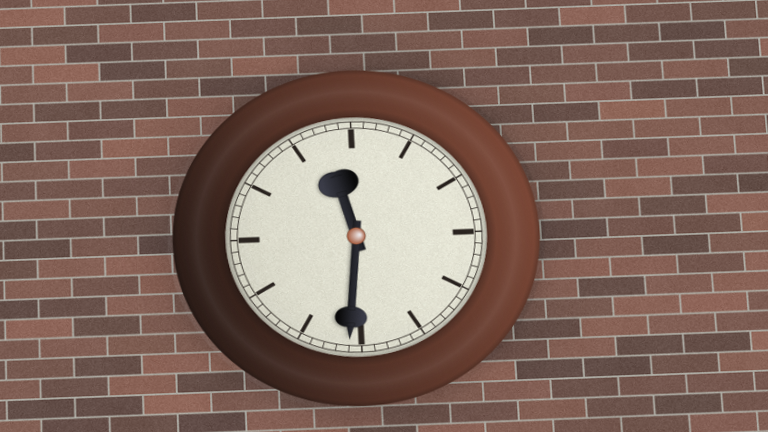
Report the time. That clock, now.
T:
11:31
